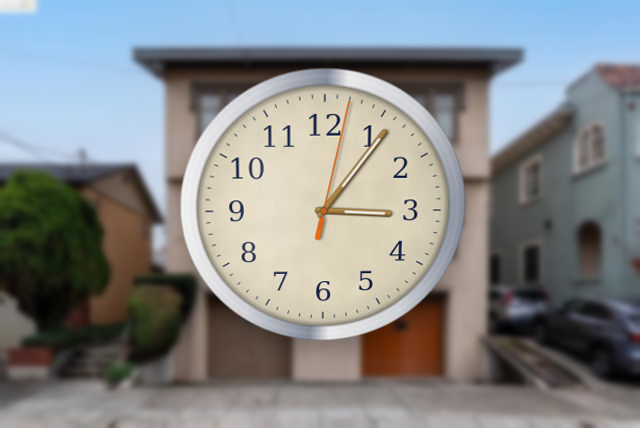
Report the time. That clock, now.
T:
3:06:02
